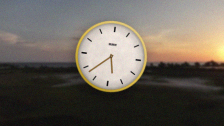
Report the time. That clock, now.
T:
5:38
